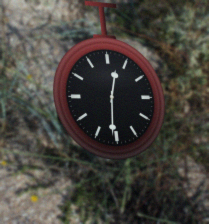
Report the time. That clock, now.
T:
12:31
